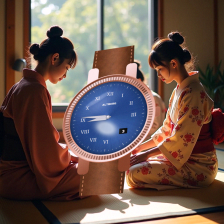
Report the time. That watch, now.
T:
8:46
